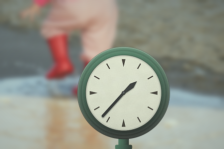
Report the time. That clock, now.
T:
1:37
